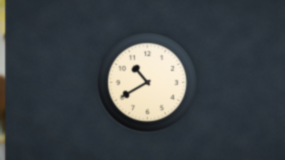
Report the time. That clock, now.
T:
10:40
